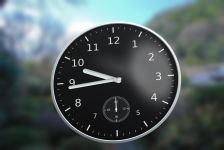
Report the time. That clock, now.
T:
9:44
